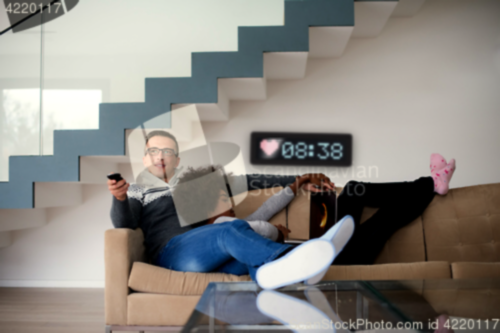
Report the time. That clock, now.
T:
8:38
